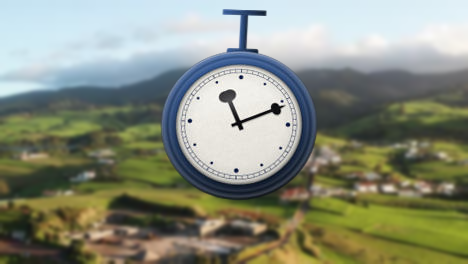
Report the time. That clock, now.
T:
11:11
